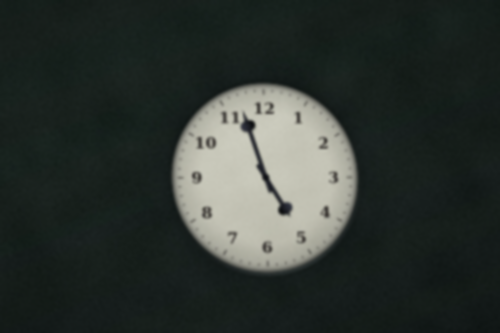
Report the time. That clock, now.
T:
4:57
